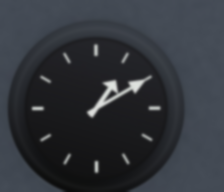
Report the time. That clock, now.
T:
1:10
